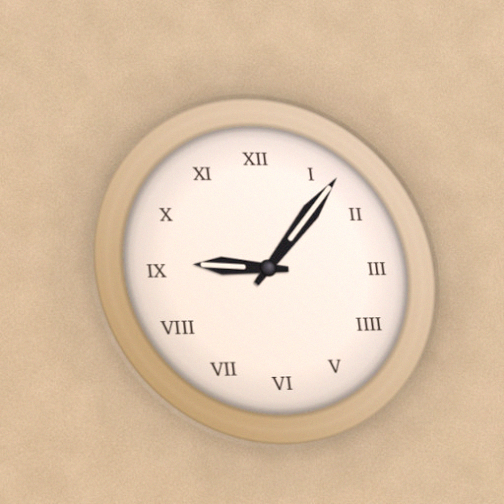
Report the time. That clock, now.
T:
9:07
